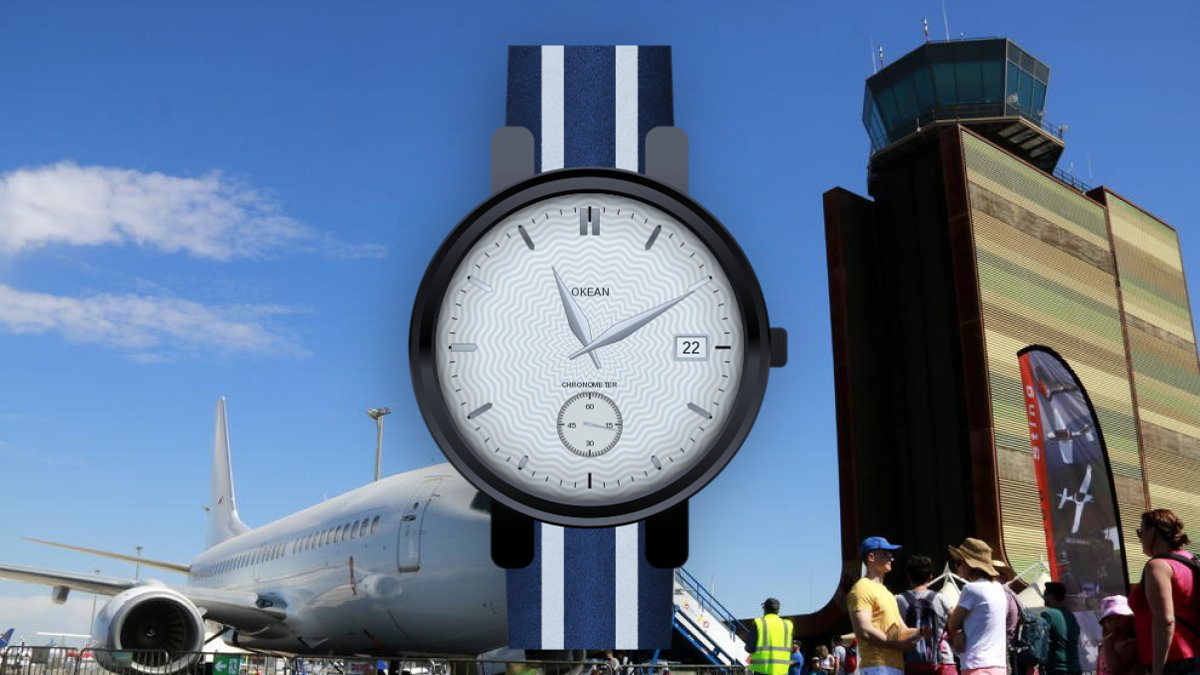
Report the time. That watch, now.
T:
11:10:17
